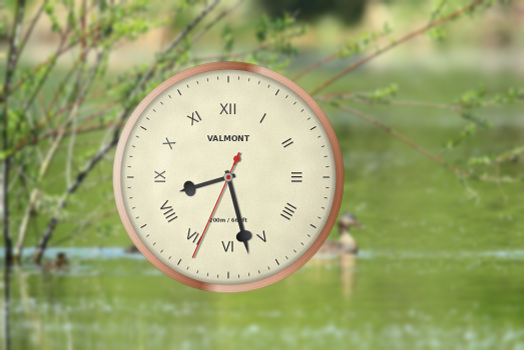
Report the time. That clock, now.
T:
8:27:34
